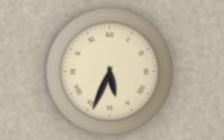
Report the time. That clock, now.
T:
5:34
